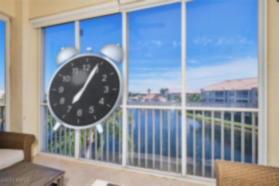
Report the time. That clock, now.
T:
7:04
